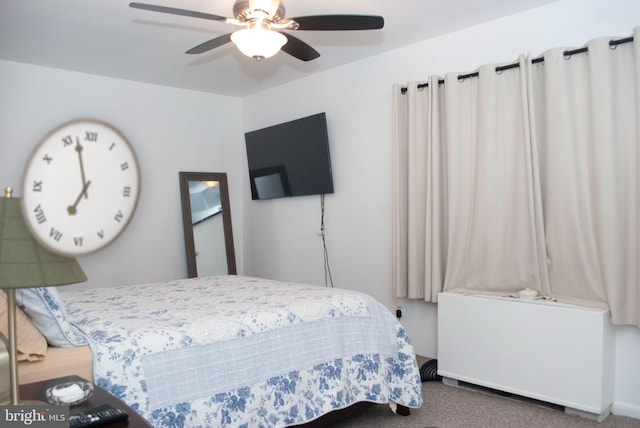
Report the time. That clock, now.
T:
6:57
